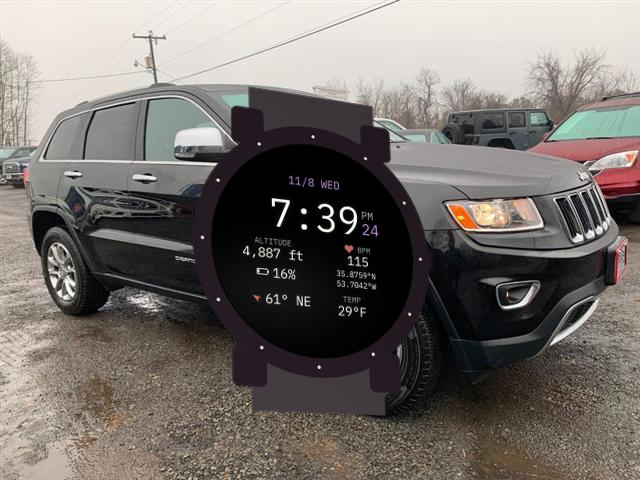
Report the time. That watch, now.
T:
7:39:24
